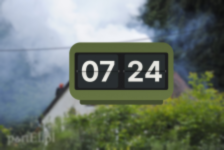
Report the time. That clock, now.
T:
7:24
